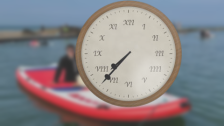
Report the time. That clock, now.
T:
7:37
